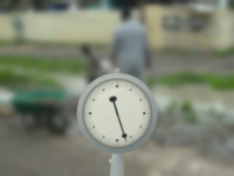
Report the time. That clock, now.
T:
11:27
